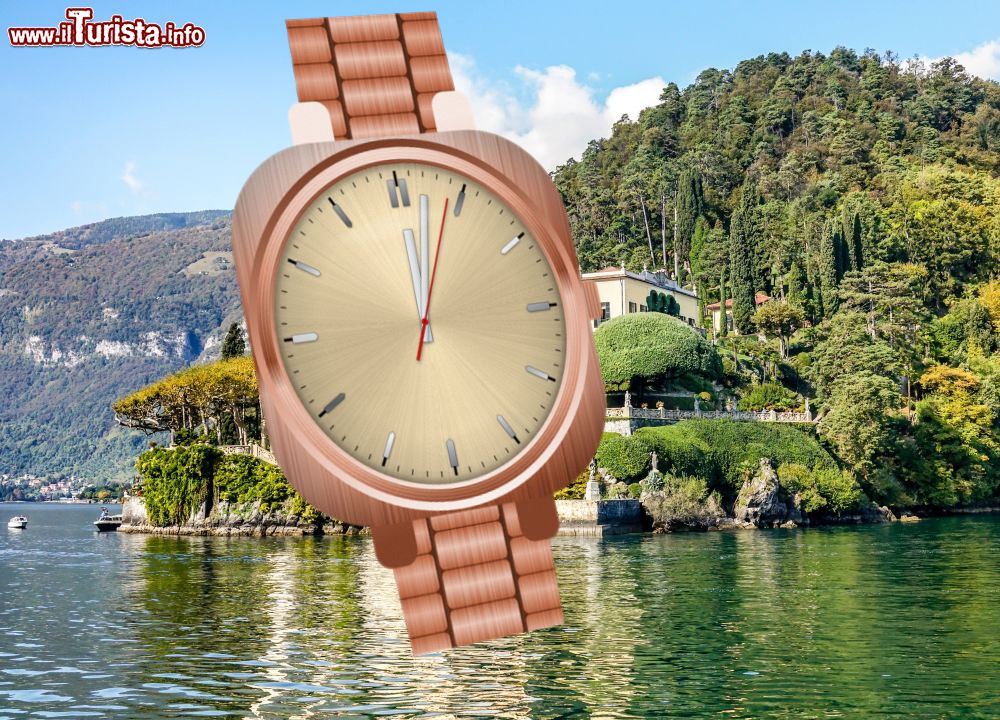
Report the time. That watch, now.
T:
12:02:04
